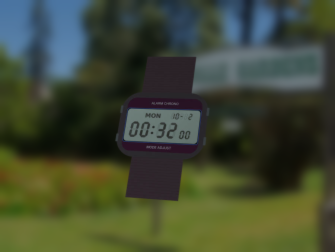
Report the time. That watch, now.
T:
0:32
